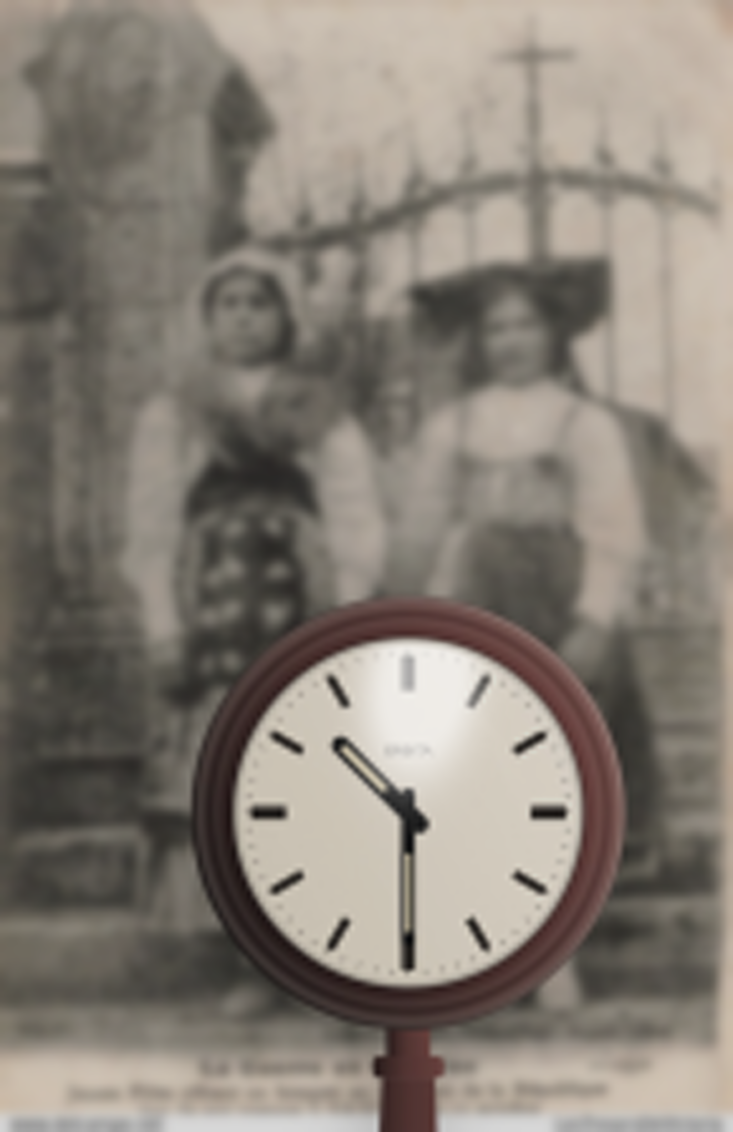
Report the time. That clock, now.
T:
10:30
